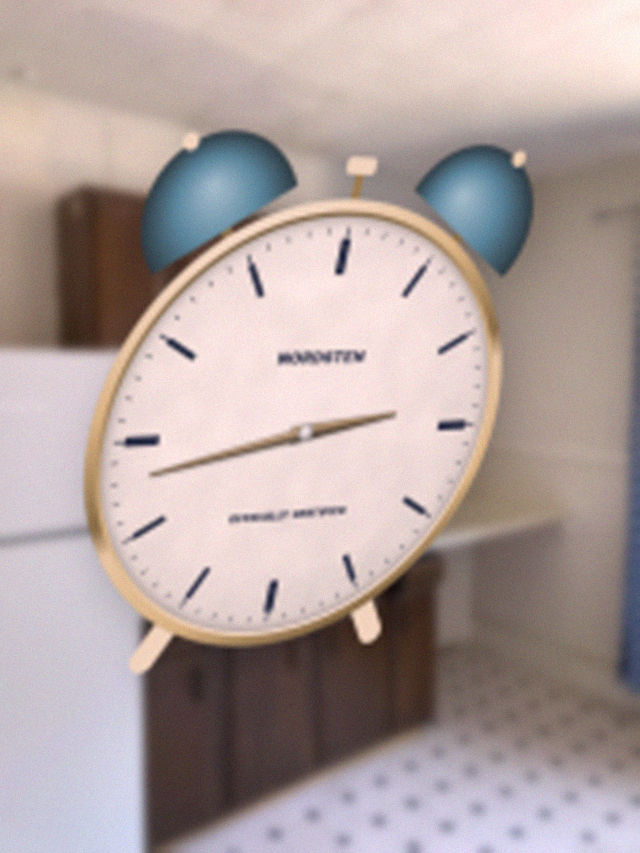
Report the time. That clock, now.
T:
2:43
